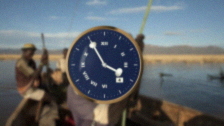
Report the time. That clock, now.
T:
3:55
